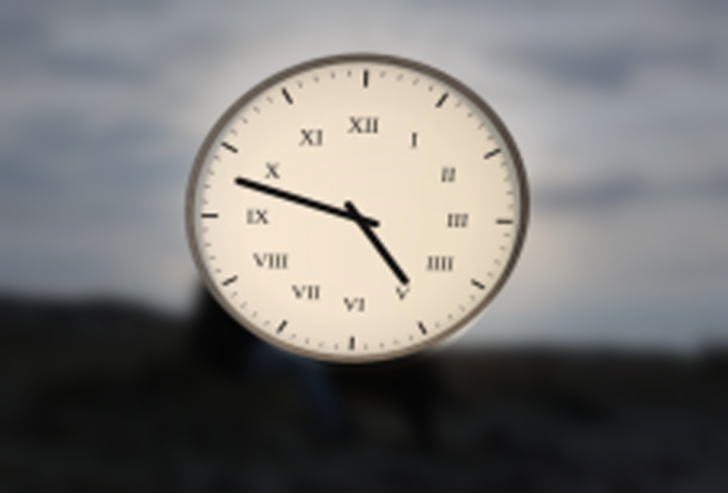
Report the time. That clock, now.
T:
4:48
